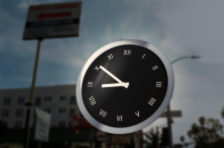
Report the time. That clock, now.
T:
8:51
